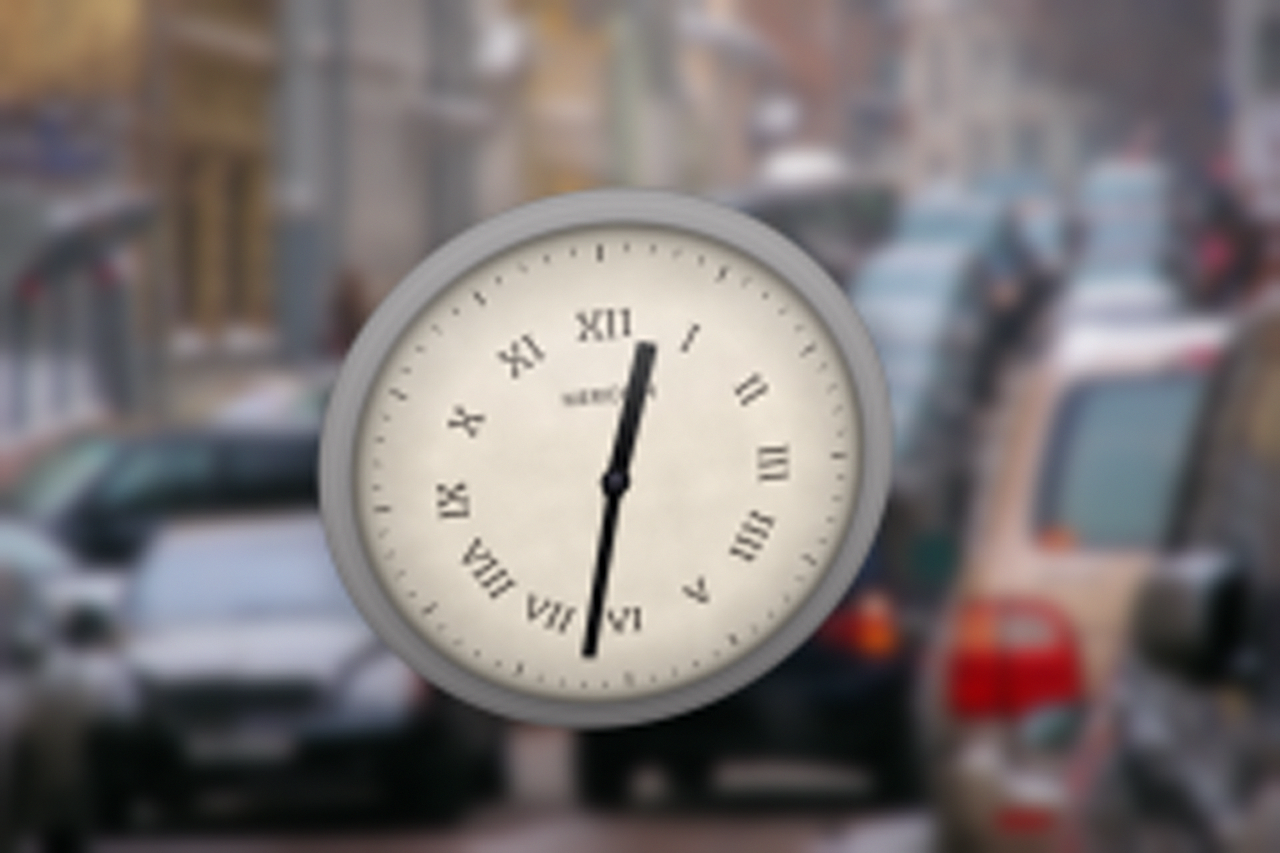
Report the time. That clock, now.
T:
12:32
